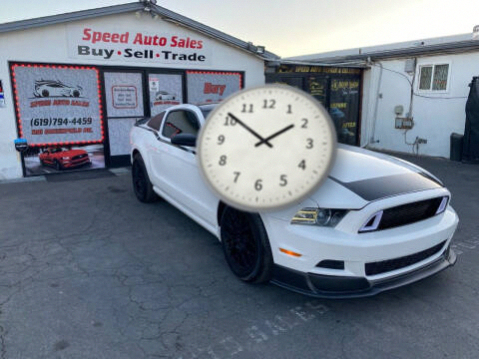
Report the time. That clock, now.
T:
1:51
